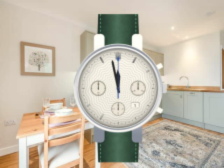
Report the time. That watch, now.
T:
11:58
